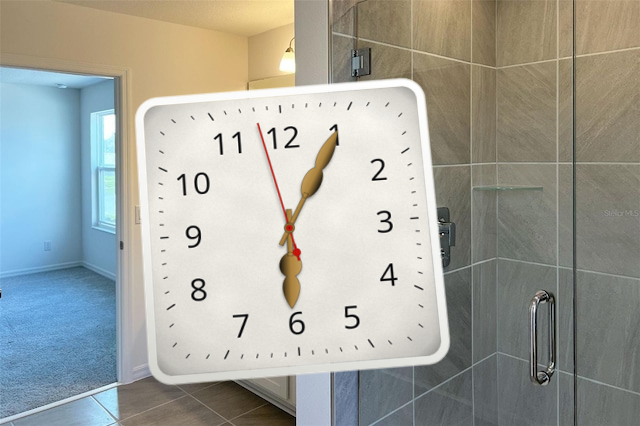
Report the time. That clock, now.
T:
6:04:58
